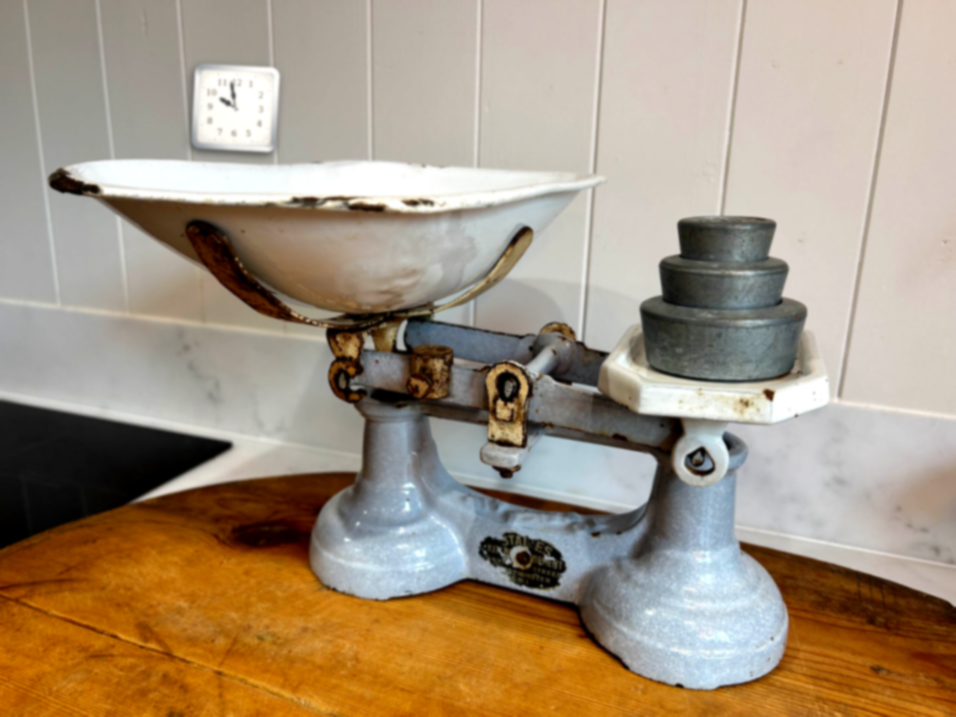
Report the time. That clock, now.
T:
9:58
